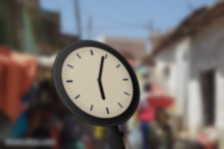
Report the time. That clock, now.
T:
6:04
